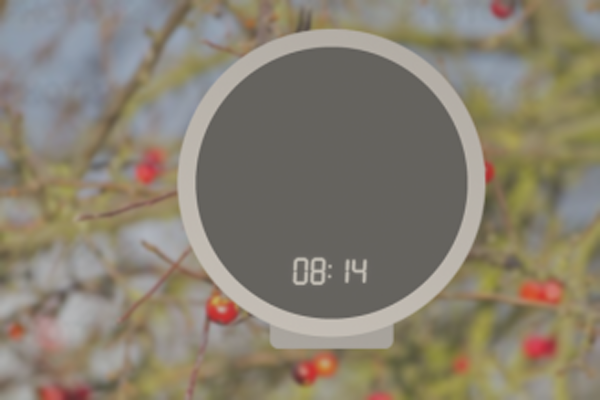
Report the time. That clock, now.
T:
8:14
